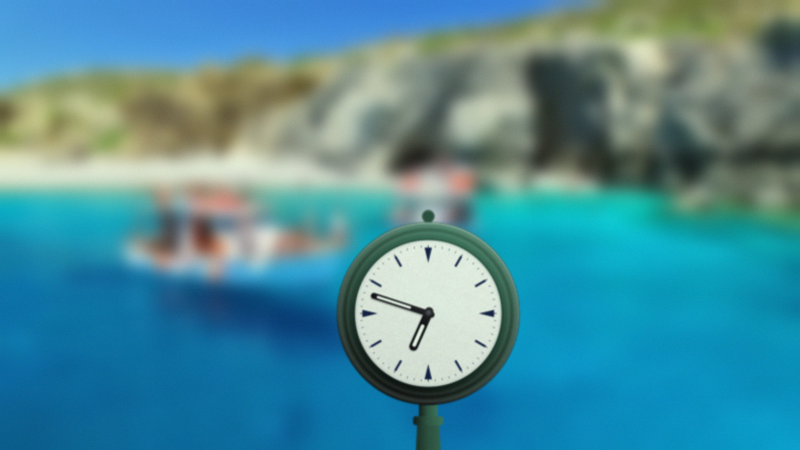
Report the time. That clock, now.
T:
6:48
